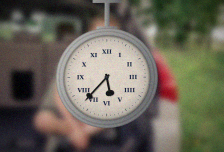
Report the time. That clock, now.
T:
5:37
